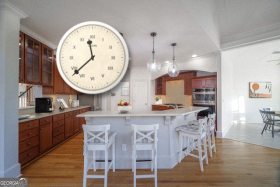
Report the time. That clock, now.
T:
11:38
